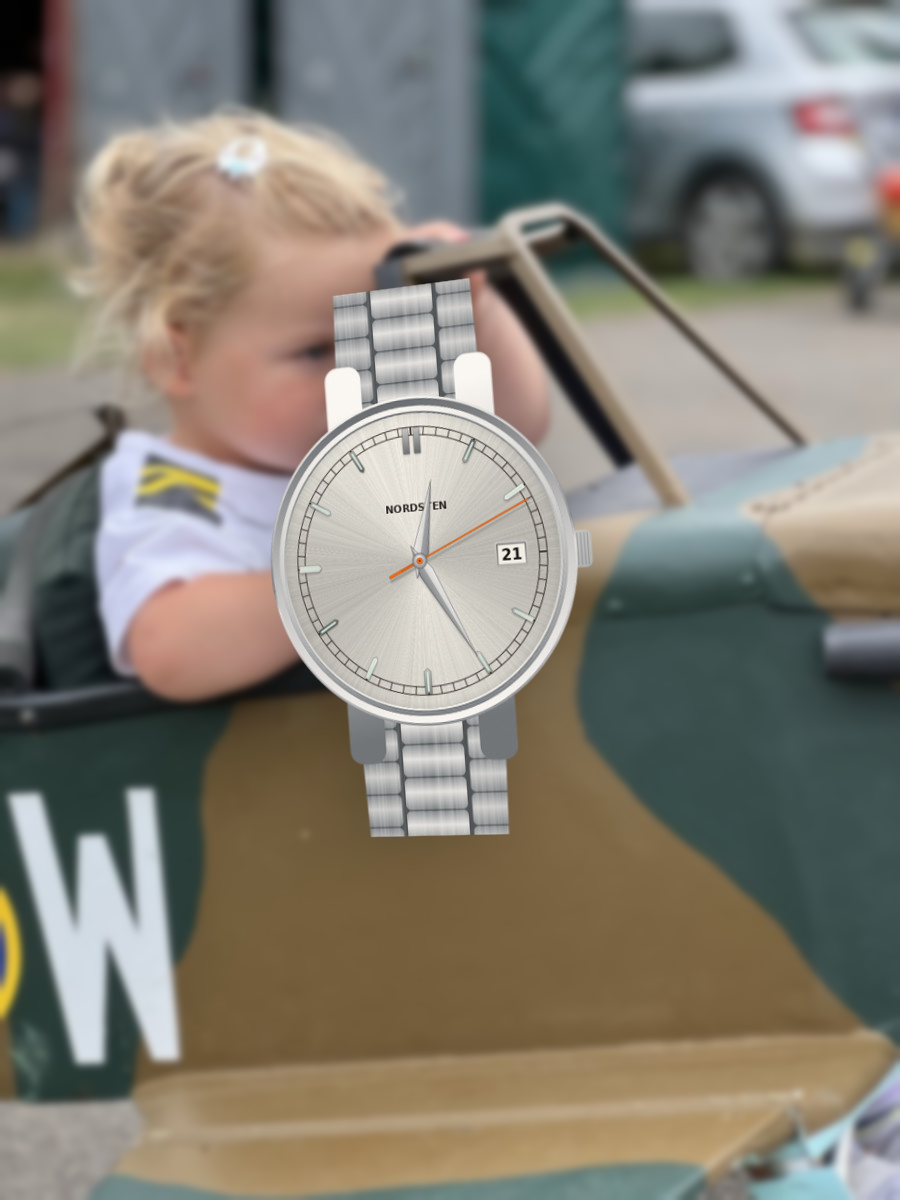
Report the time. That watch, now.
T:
12:25:11
